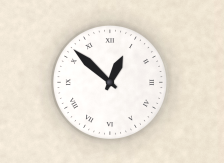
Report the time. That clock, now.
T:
12:52
